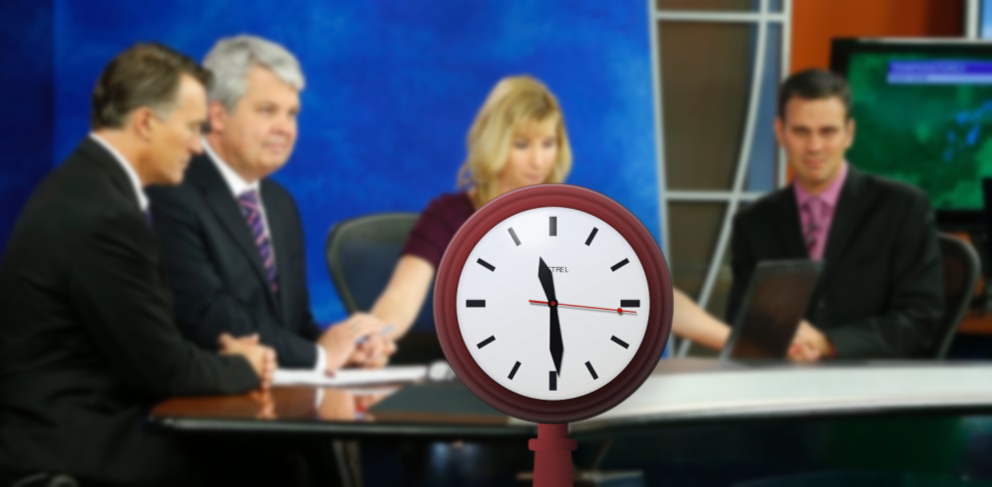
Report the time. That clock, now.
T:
11:29:16
